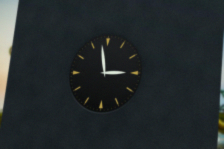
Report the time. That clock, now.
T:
2:58
